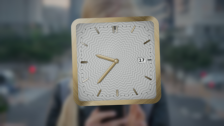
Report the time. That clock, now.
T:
9:37
